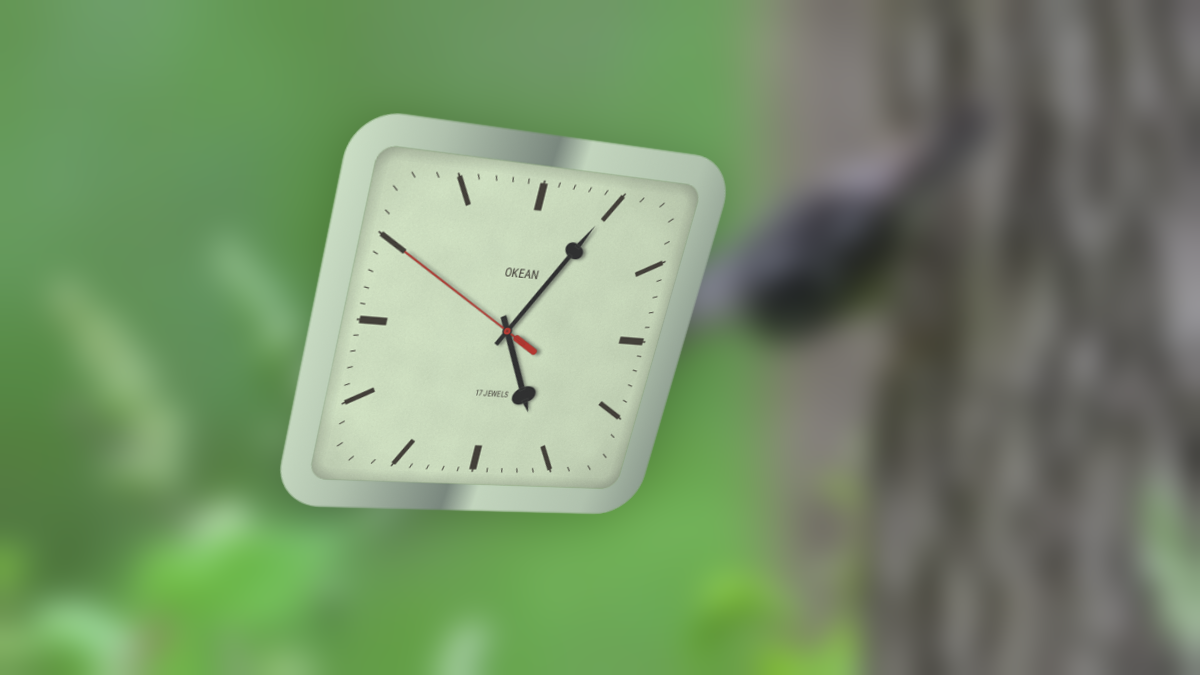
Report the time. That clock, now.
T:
5:04:50
